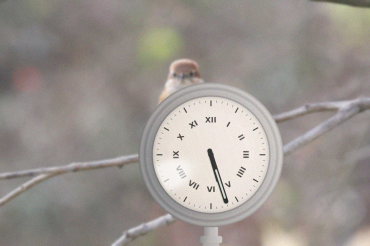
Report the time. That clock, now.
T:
5:27
